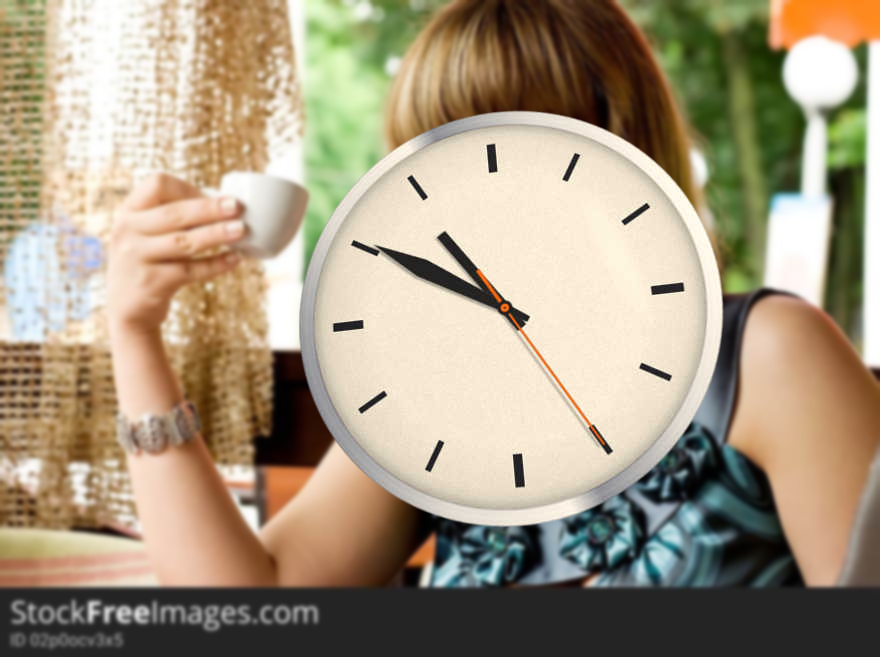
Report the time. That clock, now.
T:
10:50:25
